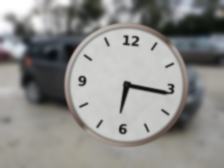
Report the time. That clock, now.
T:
6:16
